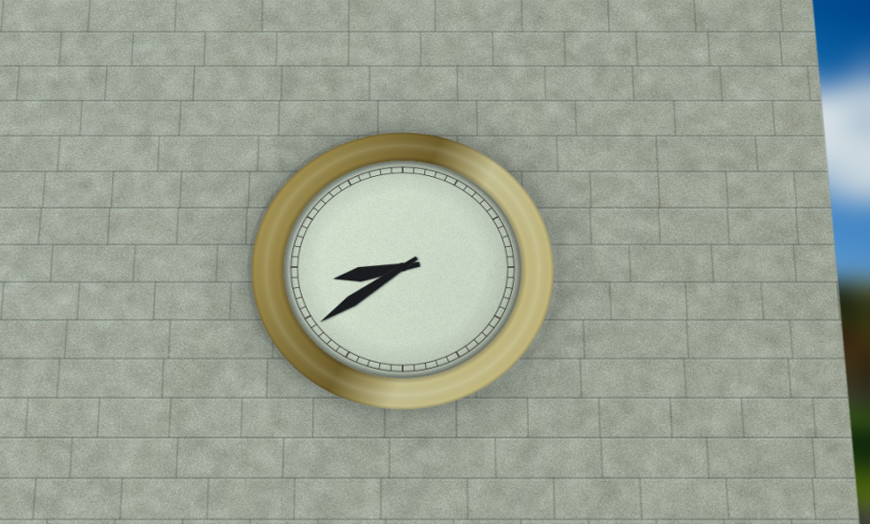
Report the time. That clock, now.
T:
8:39
